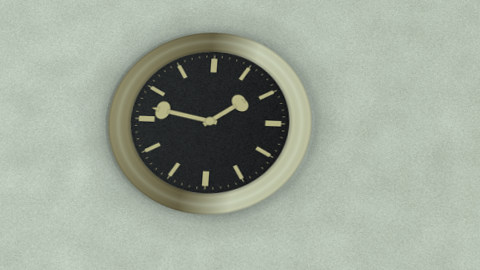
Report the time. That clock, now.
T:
1:47
